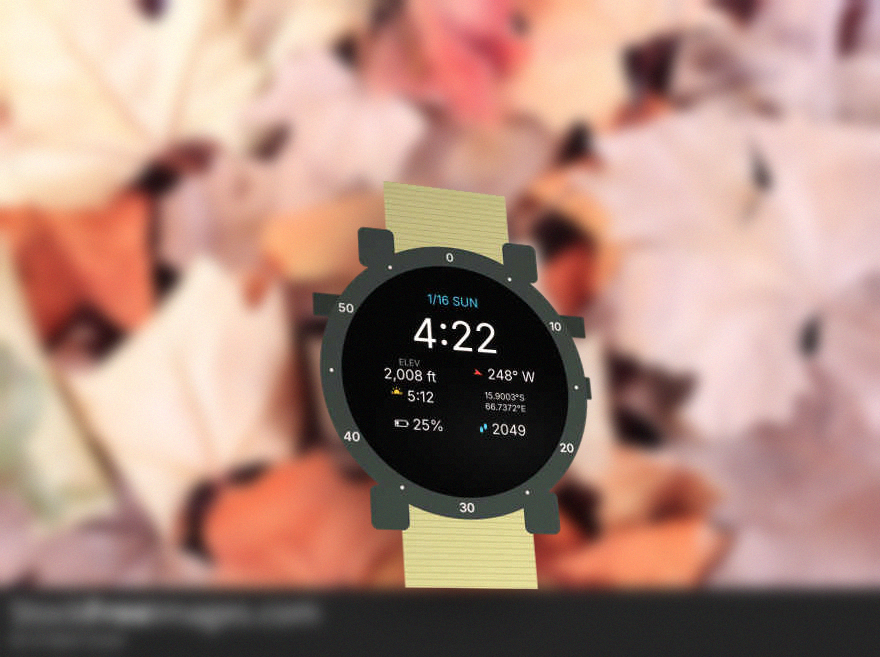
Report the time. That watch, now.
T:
4:22
